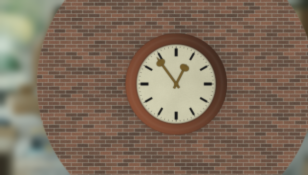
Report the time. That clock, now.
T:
12:54
